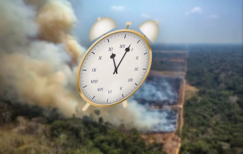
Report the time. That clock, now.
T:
11:03
